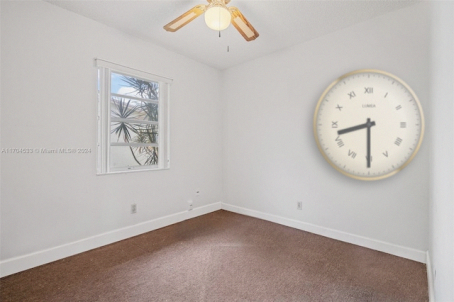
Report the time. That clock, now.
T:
8:30
